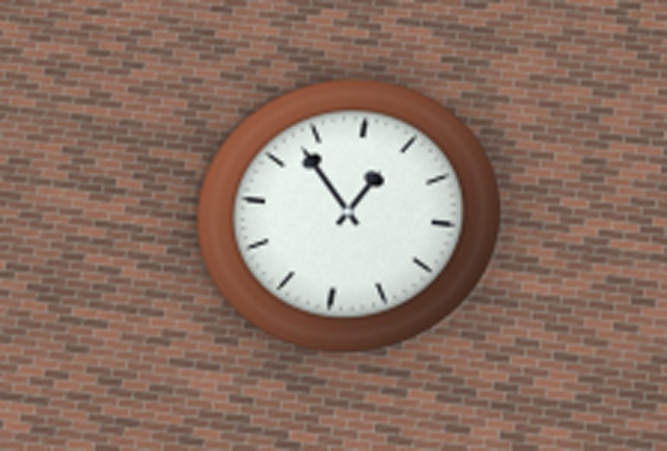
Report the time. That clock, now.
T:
12:53
